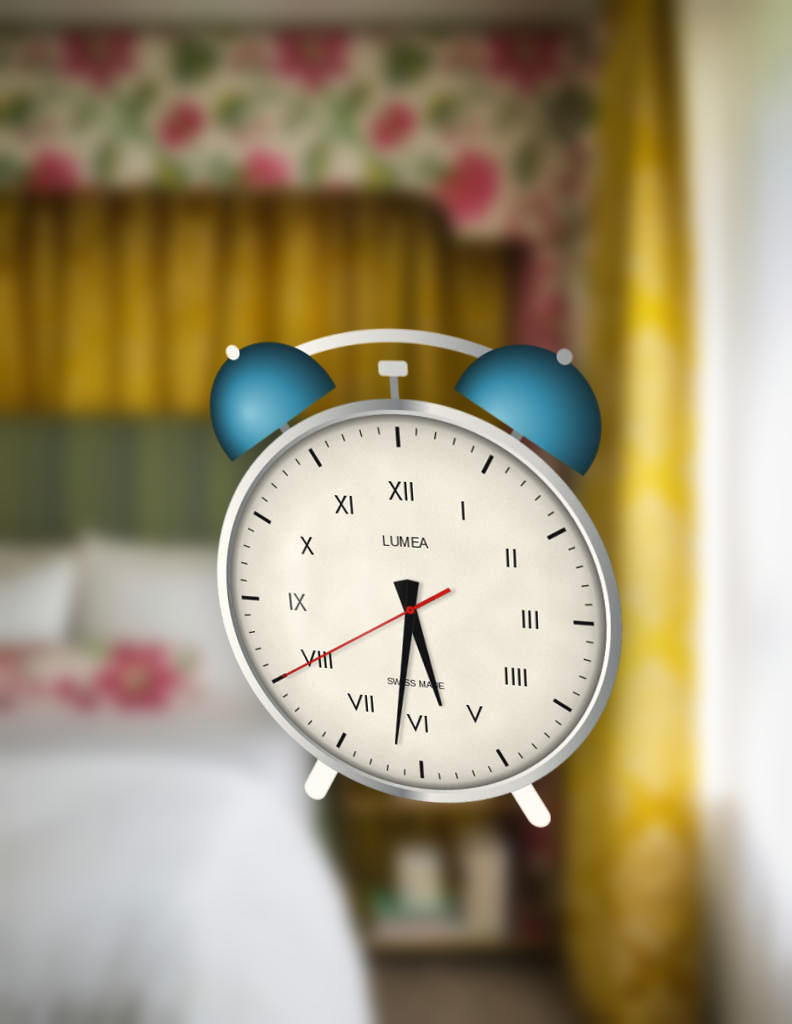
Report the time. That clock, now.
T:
5:31:40
